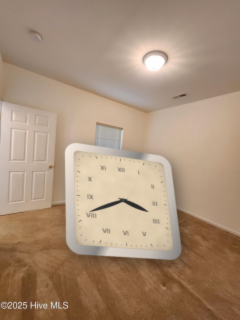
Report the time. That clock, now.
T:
3:41
